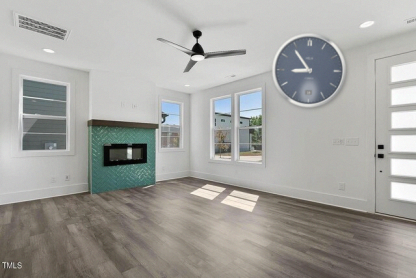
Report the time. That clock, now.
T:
8:54
